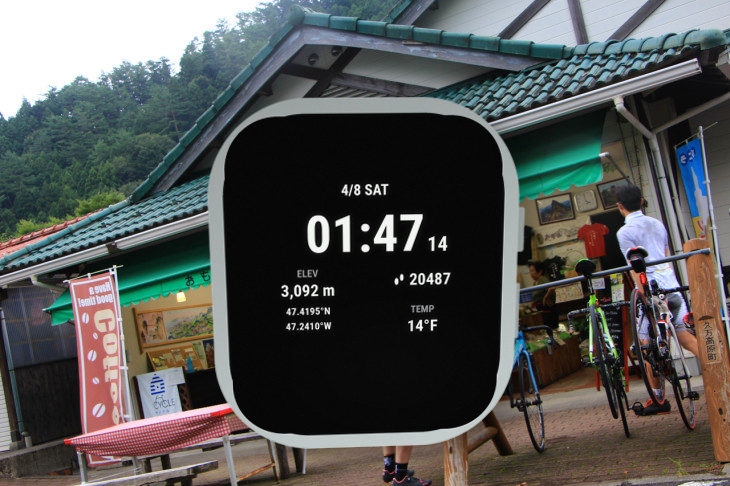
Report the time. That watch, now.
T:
1:47:14
